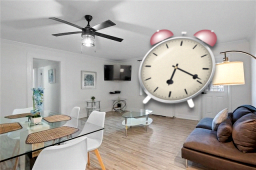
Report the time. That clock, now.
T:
6:19
